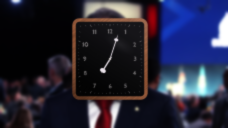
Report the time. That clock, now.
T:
7:03
